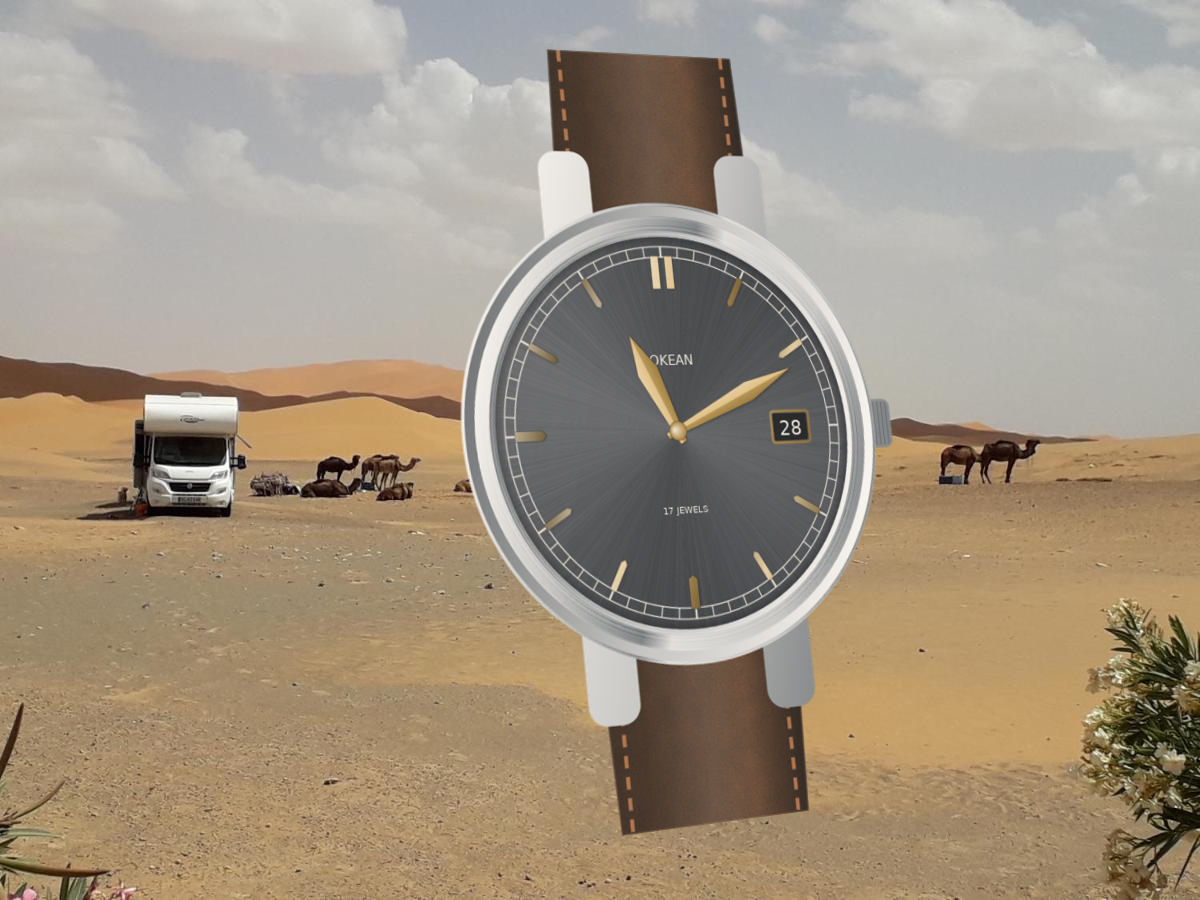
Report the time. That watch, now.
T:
11:11
